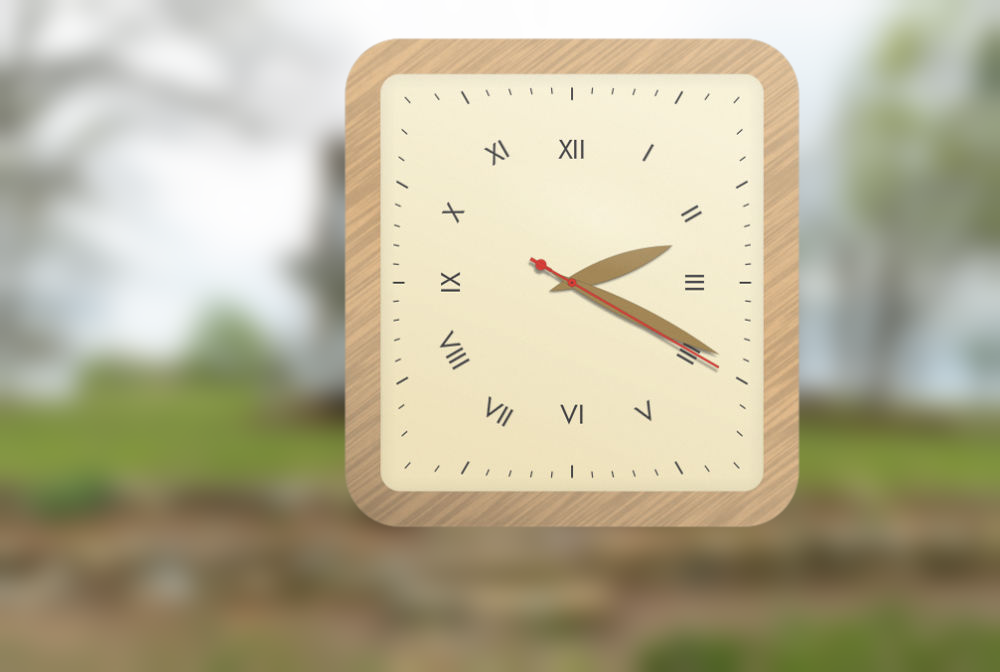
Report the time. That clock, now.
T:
2:19:20
